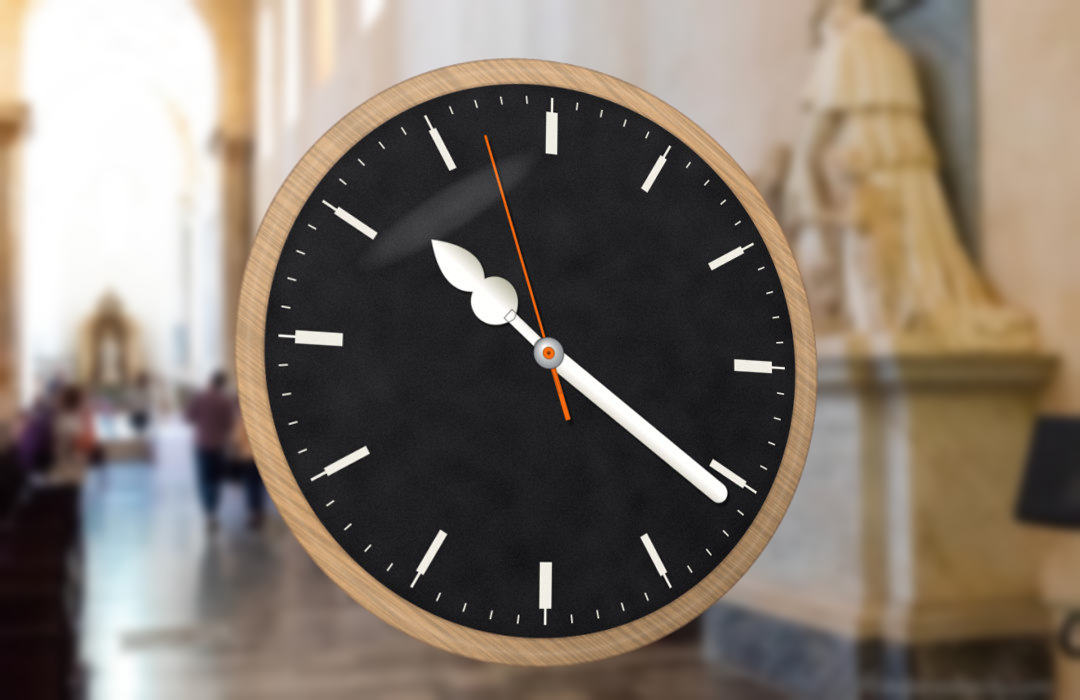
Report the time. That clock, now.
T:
10:20:57
